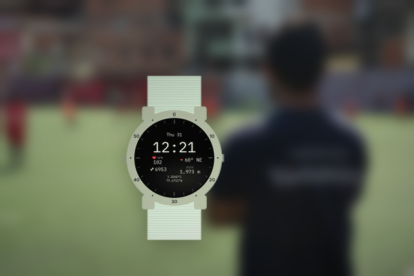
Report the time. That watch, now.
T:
12:21
